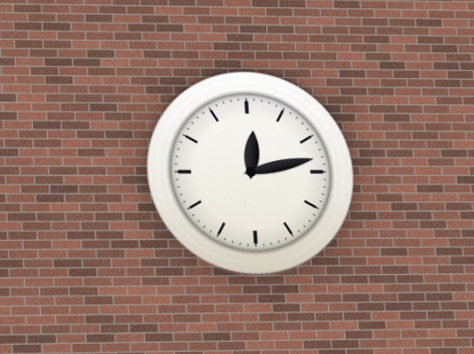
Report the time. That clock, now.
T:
12:13
